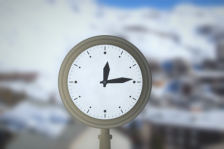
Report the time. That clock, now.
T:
12:14
